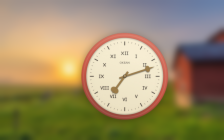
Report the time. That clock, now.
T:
7:12
